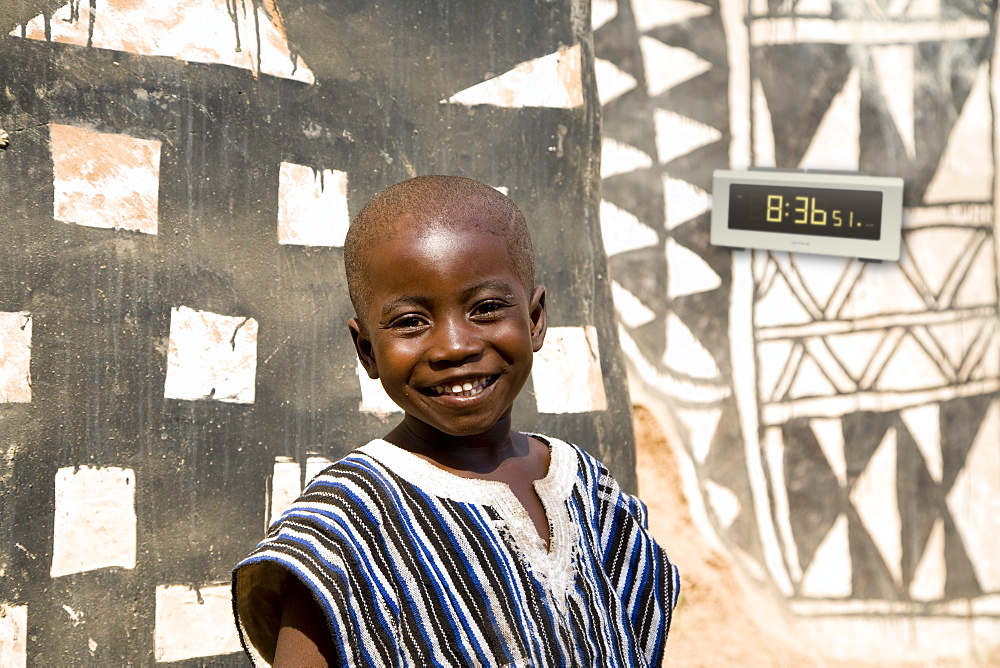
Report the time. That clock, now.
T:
8:36:51
